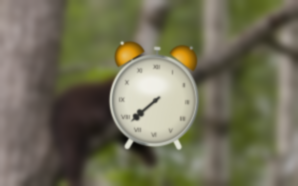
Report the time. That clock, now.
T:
7:38
